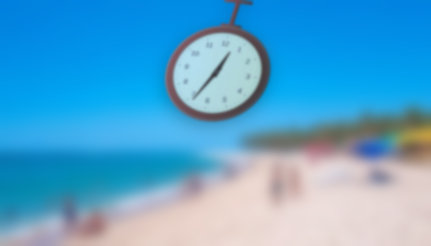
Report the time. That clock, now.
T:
12:34
